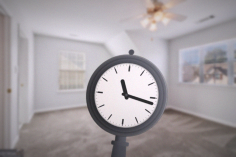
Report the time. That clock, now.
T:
11:17
